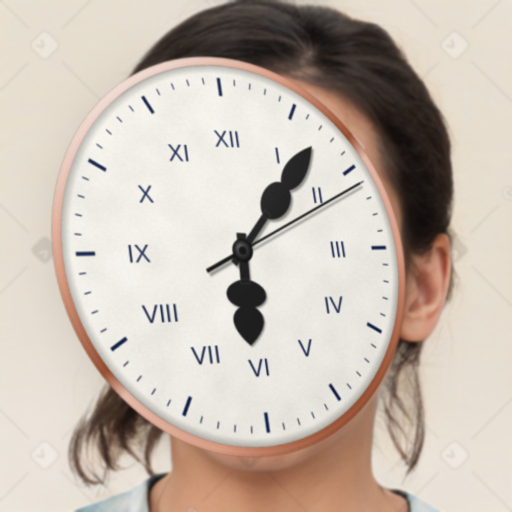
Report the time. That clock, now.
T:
6:07:11
